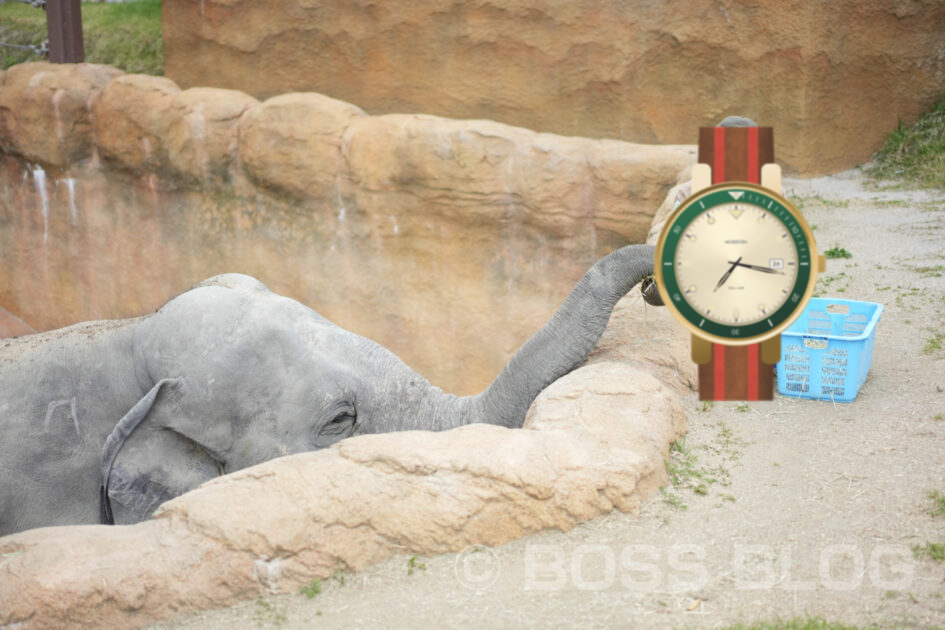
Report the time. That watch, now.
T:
7:17
